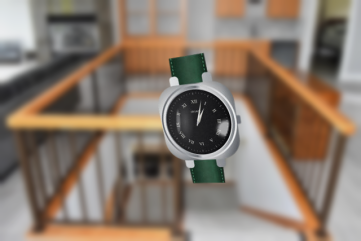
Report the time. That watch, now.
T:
1:03
